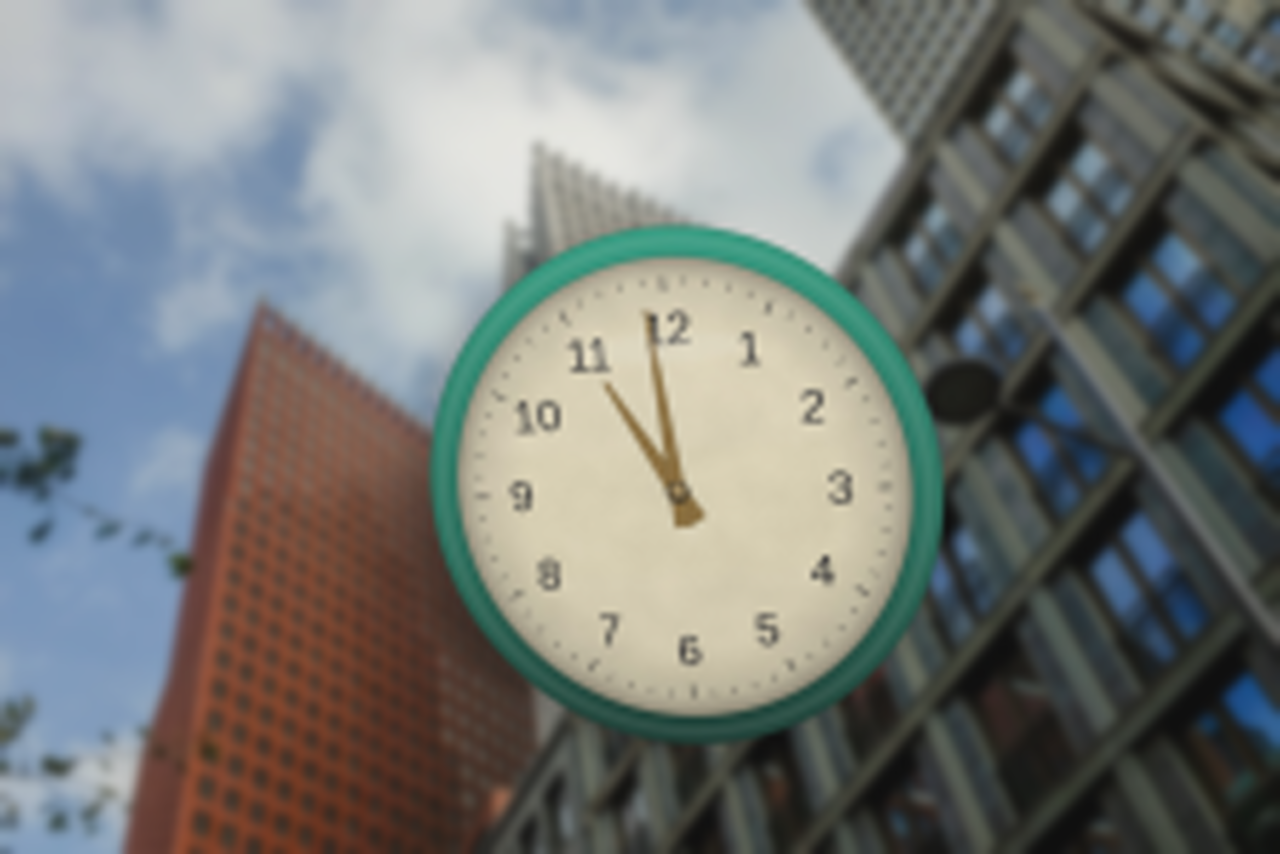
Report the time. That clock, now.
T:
10:59
